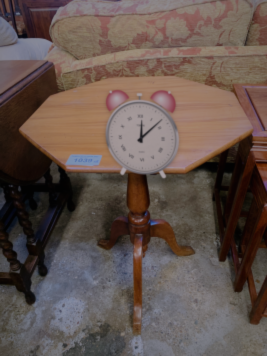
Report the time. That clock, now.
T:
12:08
